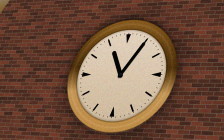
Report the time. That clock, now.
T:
11:05
